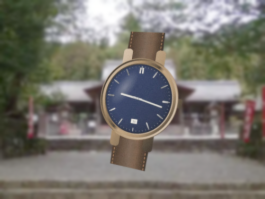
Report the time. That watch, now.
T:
9:17
